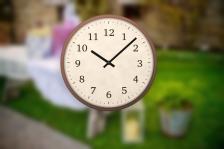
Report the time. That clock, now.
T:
10:08
